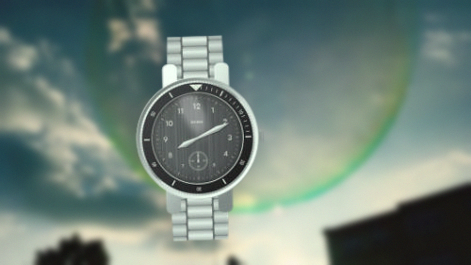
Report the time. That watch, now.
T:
8:11
